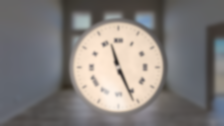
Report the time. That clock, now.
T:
11:26
